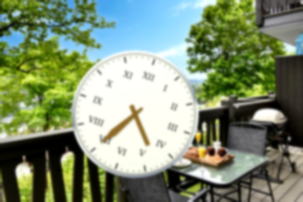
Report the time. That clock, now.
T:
4:35
